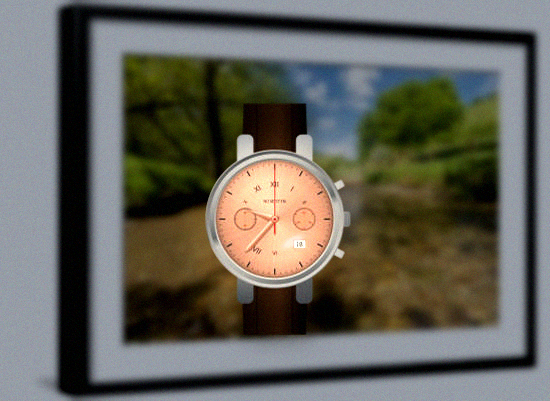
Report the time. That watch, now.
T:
9:37
